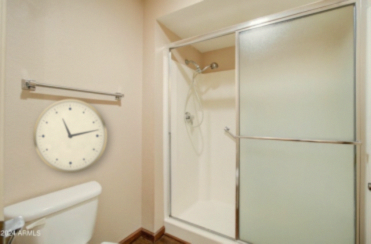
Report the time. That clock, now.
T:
11:13
